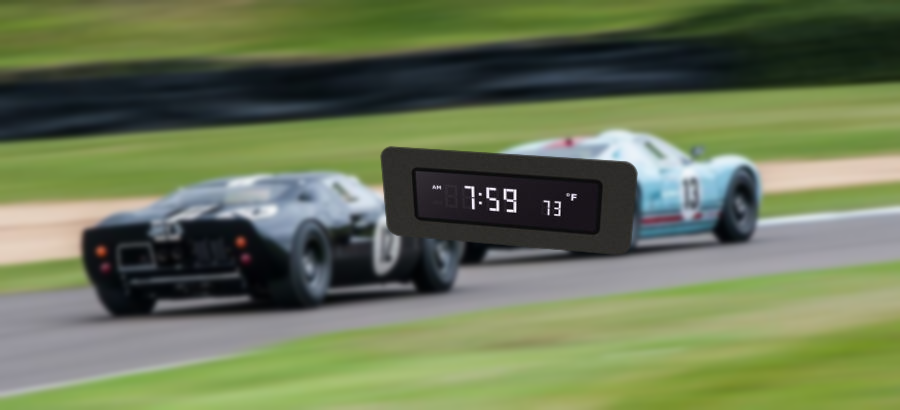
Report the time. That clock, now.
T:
7:59
